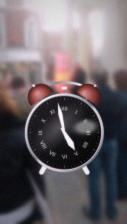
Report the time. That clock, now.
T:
4:58
